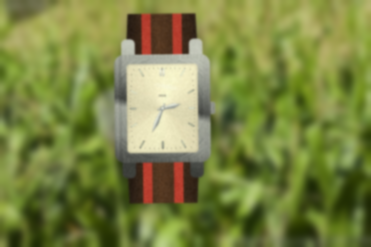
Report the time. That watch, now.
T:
2:34
